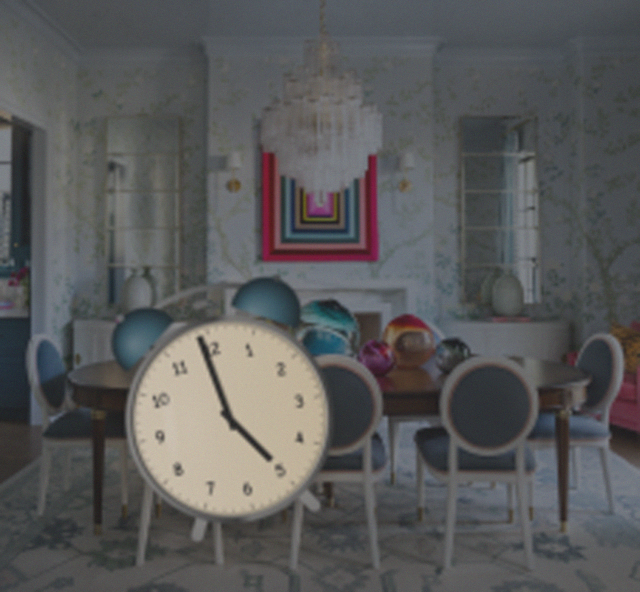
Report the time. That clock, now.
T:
4:59
